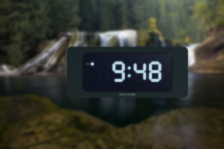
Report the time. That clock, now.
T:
9:48
